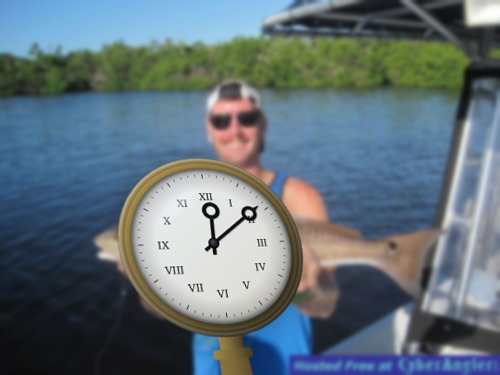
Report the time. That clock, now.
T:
12:09
